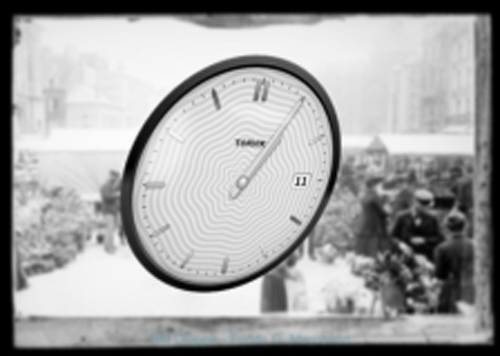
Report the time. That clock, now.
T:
1:05
